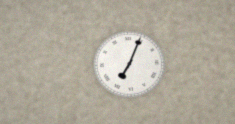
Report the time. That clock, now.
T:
7:04
